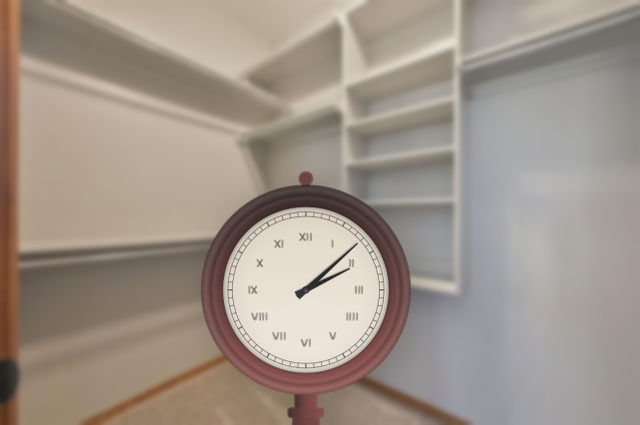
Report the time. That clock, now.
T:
2:08
